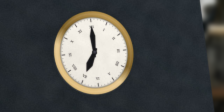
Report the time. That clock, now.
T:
7:00
